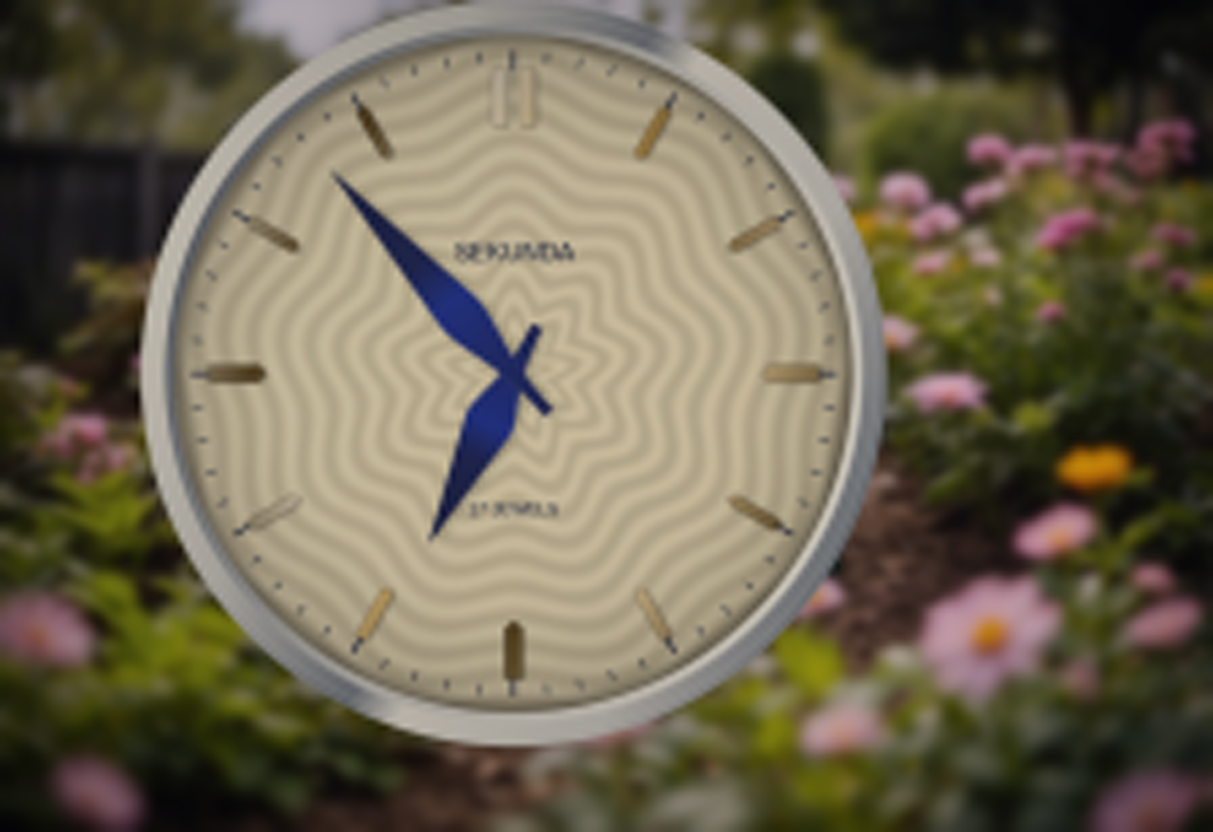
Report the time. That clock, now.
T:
6:53
